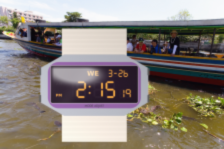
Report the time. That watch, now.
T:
2:15
